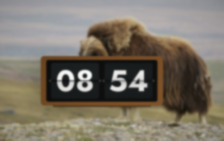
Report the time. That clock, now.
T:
8:54
